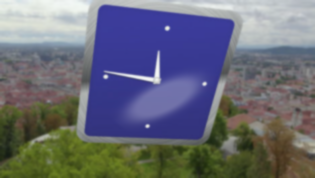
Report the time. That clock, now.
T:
11:46
